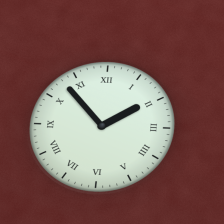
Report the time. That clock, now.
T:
1:53
